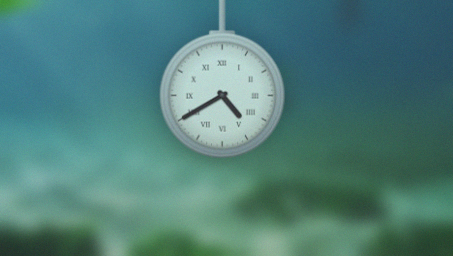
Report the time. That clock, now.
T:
4:40
